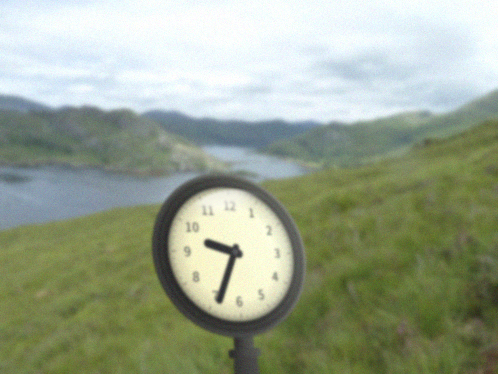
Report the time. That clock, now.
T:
9:34
